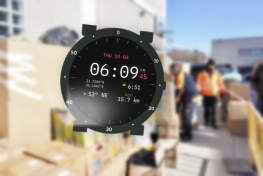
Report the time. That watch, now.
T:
6:09
